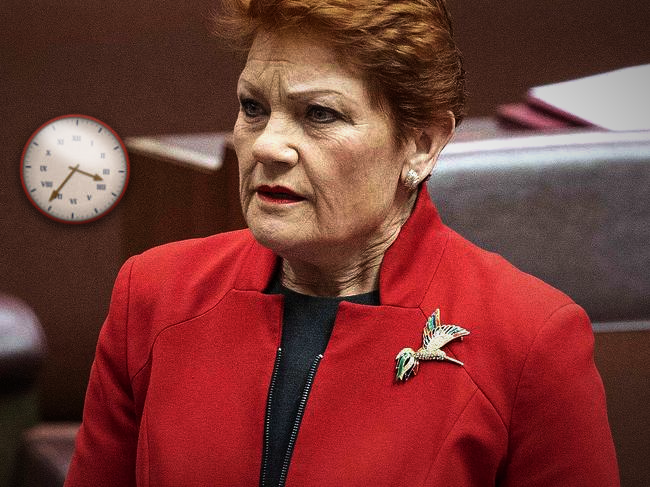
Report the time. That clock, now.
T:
3:36
